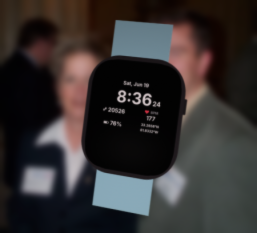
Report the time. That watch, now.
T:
8:36
